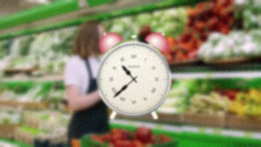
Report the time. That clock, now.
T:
10:38
